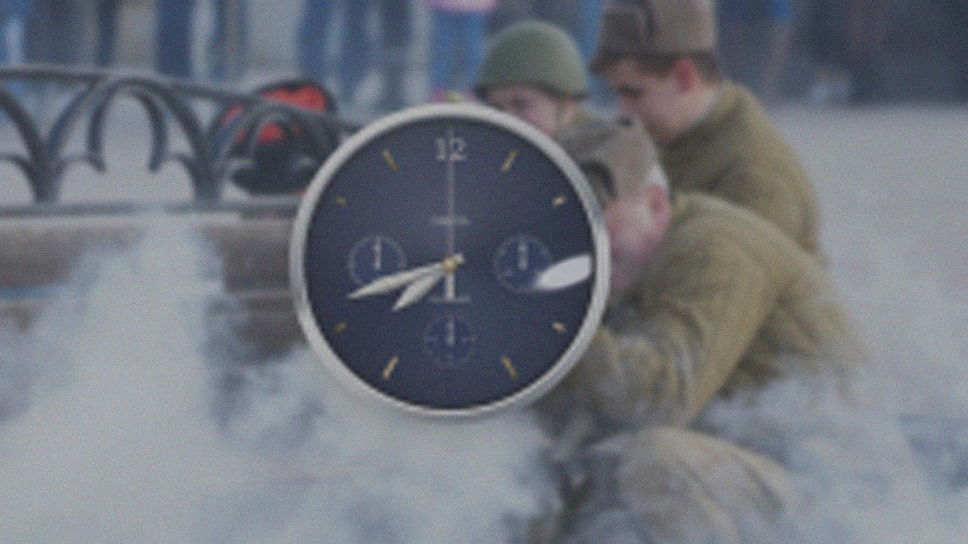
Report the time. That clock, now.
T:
7:42
